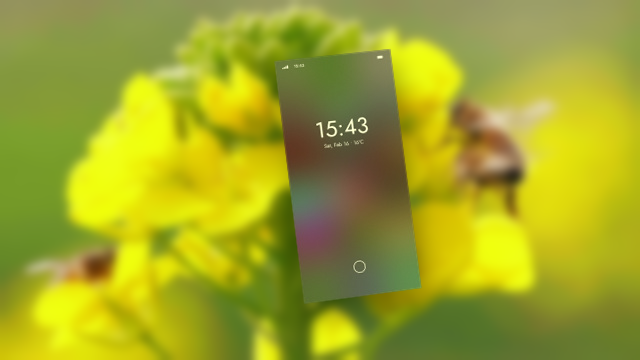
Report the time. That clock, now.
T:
15:43
